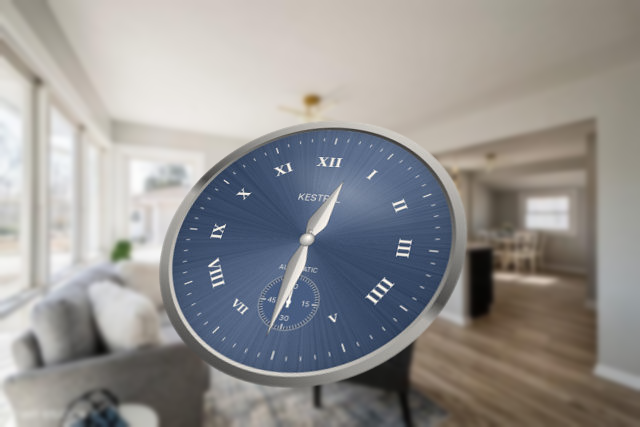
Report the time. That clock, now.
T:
12:31
